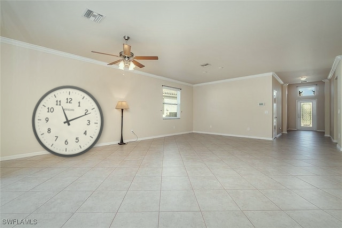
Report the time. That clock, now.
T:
11:11
